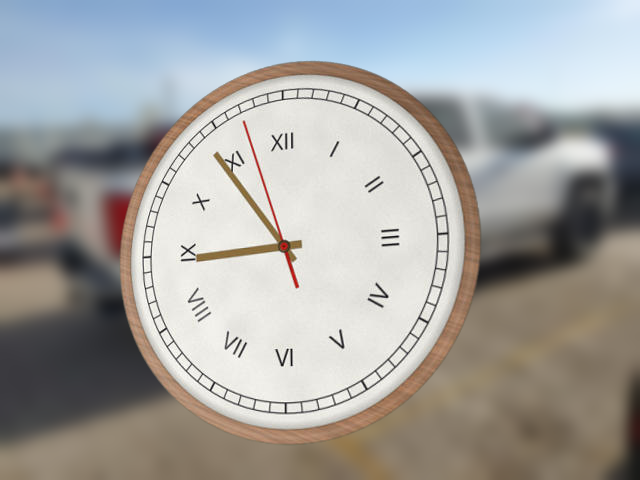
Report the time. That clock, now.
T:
8:53:57
